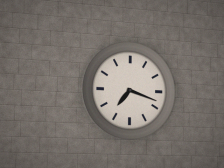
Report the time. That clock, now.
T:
7:18
